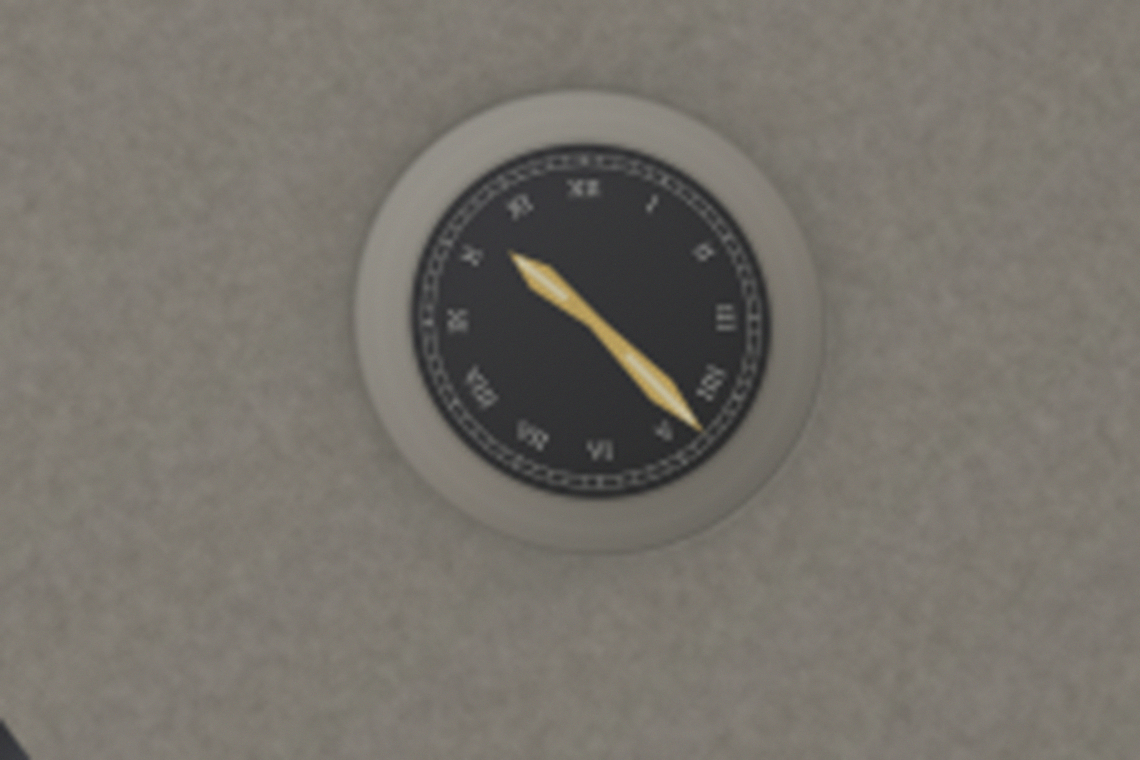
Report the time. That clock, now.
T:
10:23
